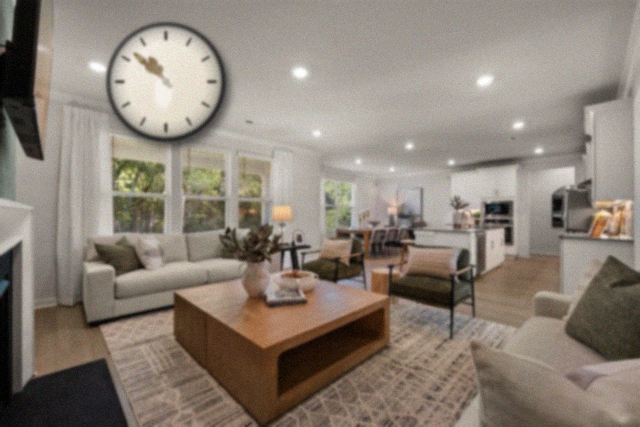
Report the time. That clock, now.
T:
10:52
